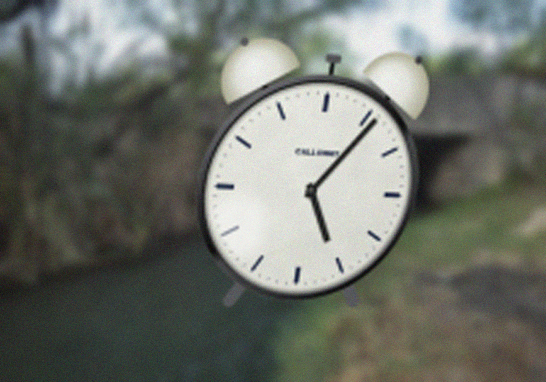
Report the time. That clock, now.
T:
5:06
